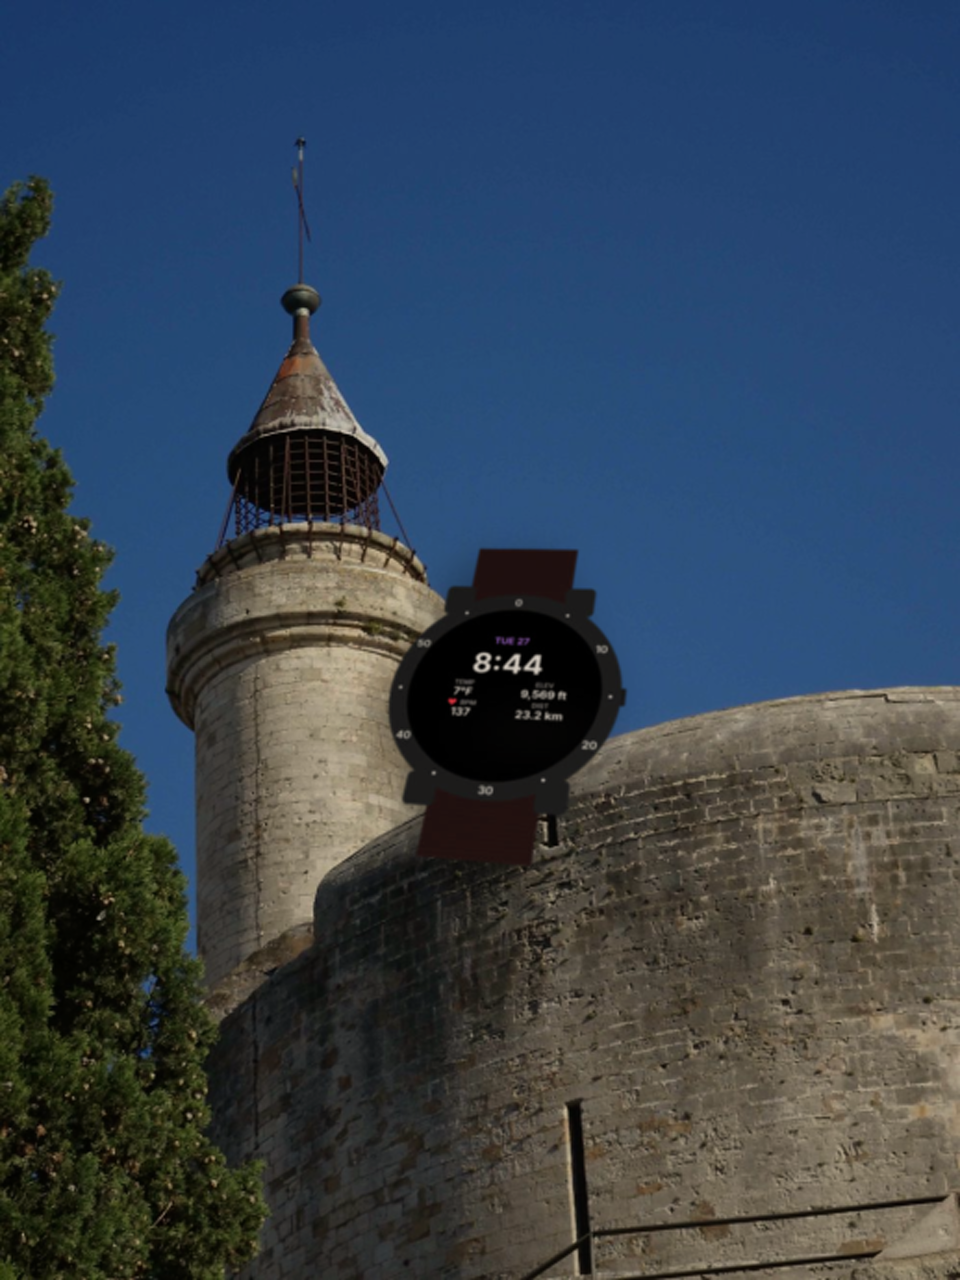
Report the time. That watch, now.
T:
8:44
